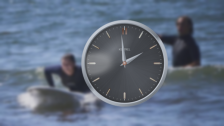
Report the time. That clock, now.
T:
1:59
